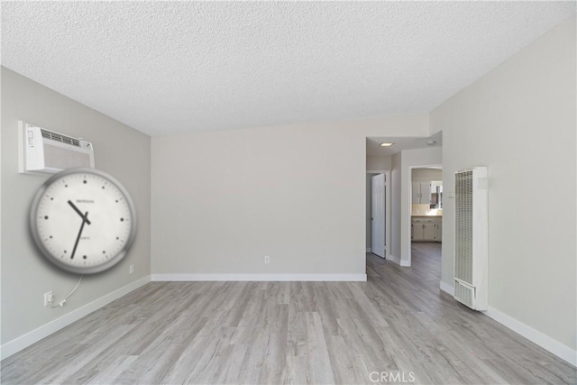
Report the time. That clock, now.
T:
10:33
